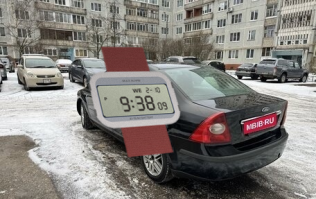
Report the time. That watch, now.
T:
9:38:09
